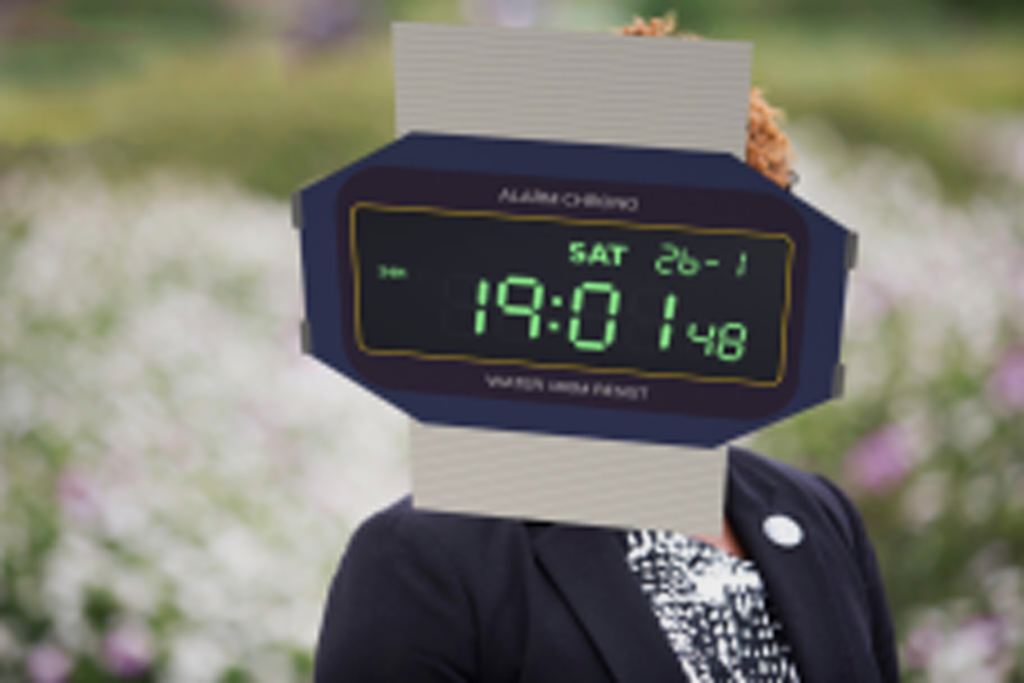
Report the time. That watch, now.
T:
19:01:48
